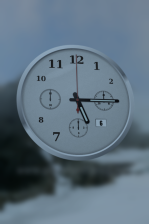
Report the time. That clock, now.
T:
5:15
